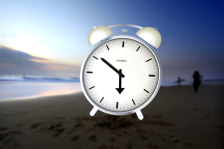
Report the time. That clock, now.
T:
5:51
